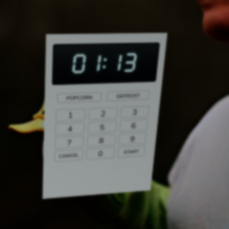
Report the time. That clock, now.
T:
1:13
